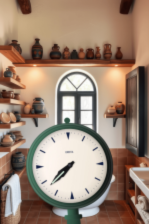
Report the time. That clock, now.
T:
7:38
